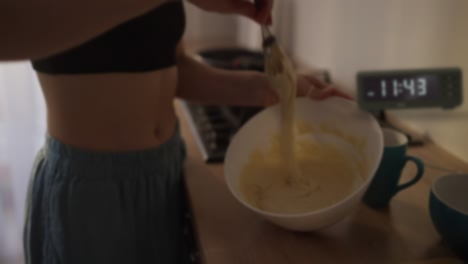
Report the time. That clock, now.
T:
11:43
